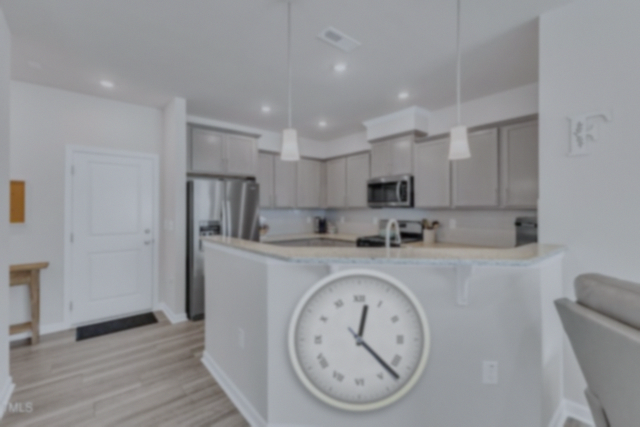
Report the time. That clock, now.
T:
12:22:23
